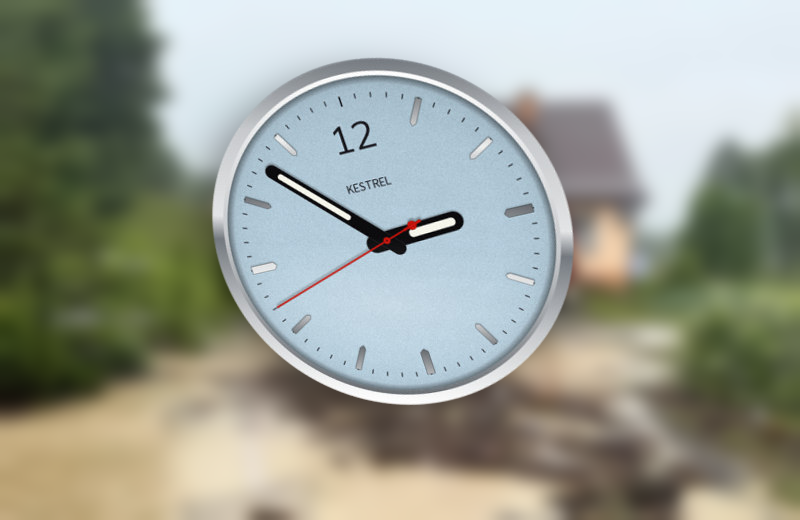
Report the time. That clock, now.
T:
2:52:42
